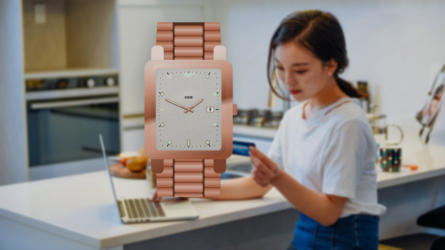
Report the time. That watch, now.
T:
1:49
